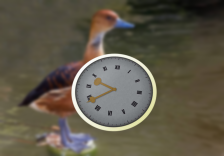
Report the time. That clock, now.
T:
9:39
